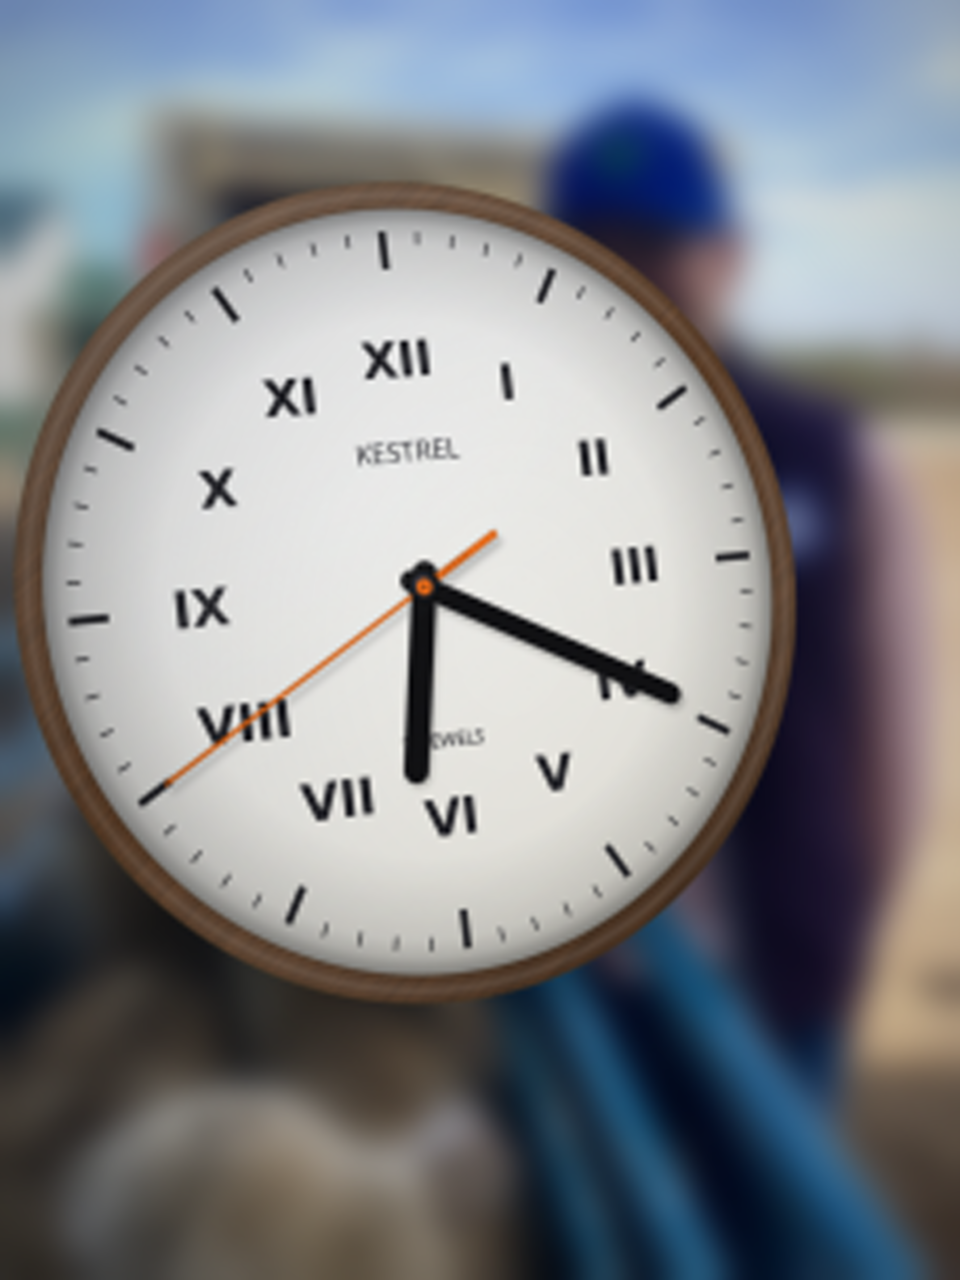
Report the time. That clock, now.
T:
6:19:40
